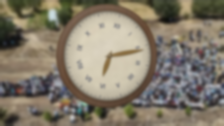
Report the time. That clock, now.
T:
6:11
